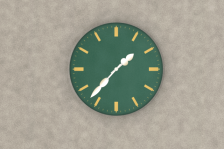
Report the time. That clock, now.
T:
1:37
